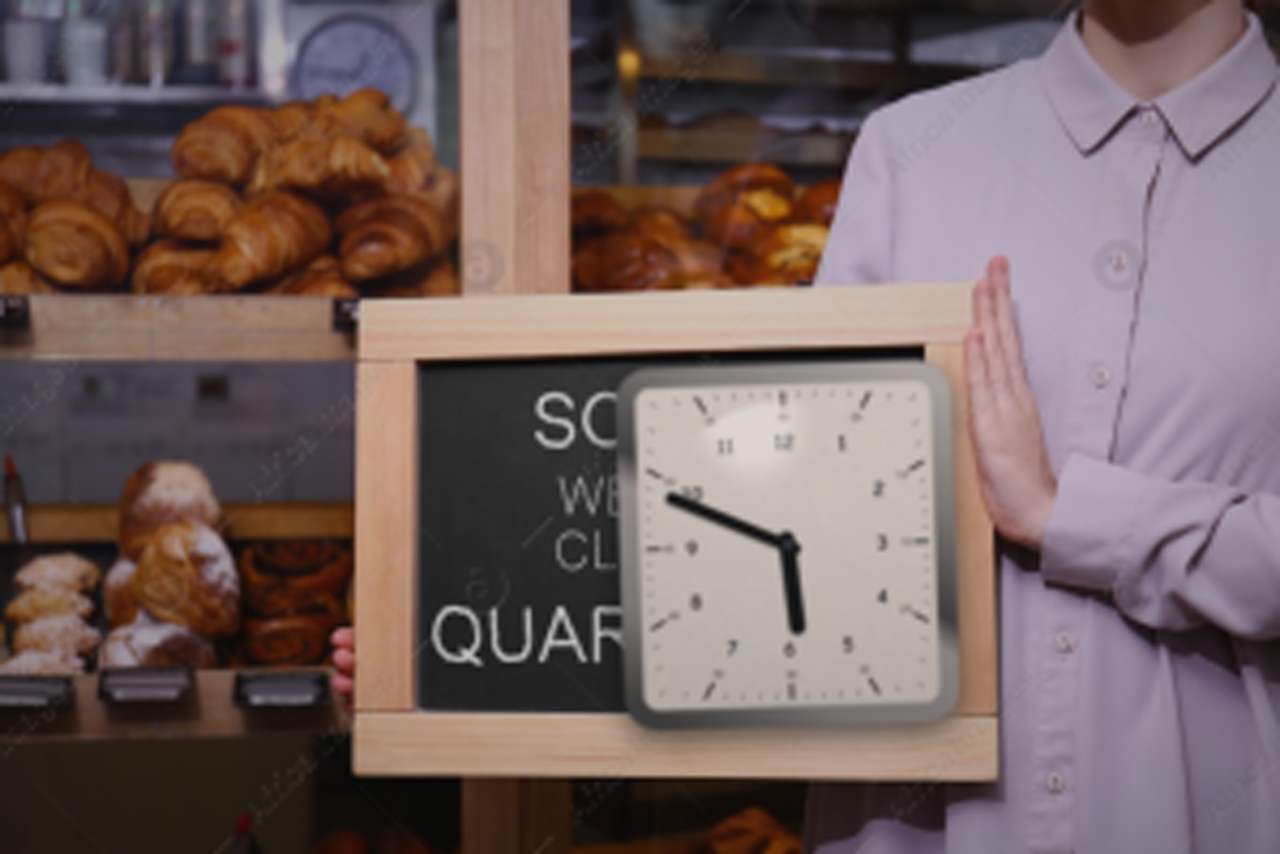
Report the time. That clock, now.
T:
5:49
